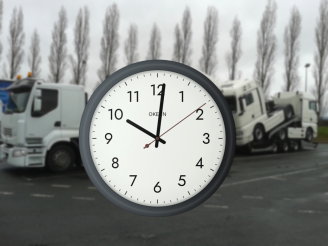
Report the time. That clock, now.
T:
10:01:09
